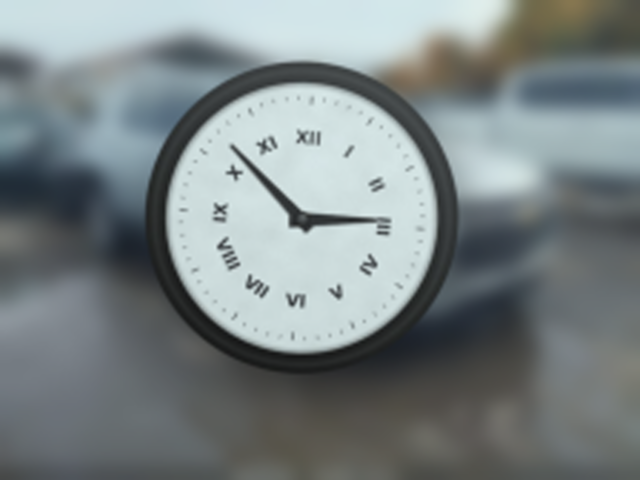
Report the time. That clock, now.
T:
2:52
